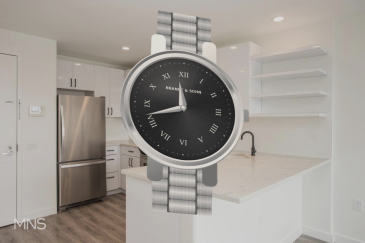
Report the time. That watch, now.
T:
11:42
